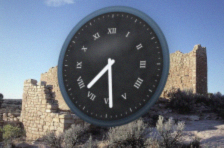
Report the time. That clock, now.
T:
7:29
